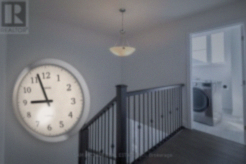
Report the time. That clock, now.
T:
8:57
